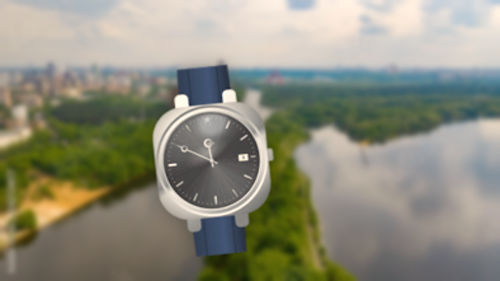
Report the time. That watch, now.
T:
11:50
